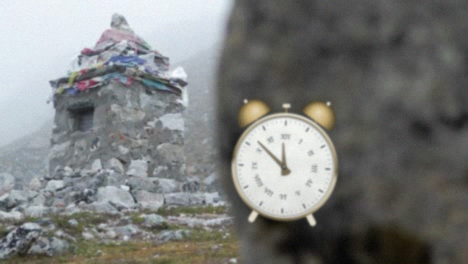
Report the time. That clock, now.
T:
11:52
